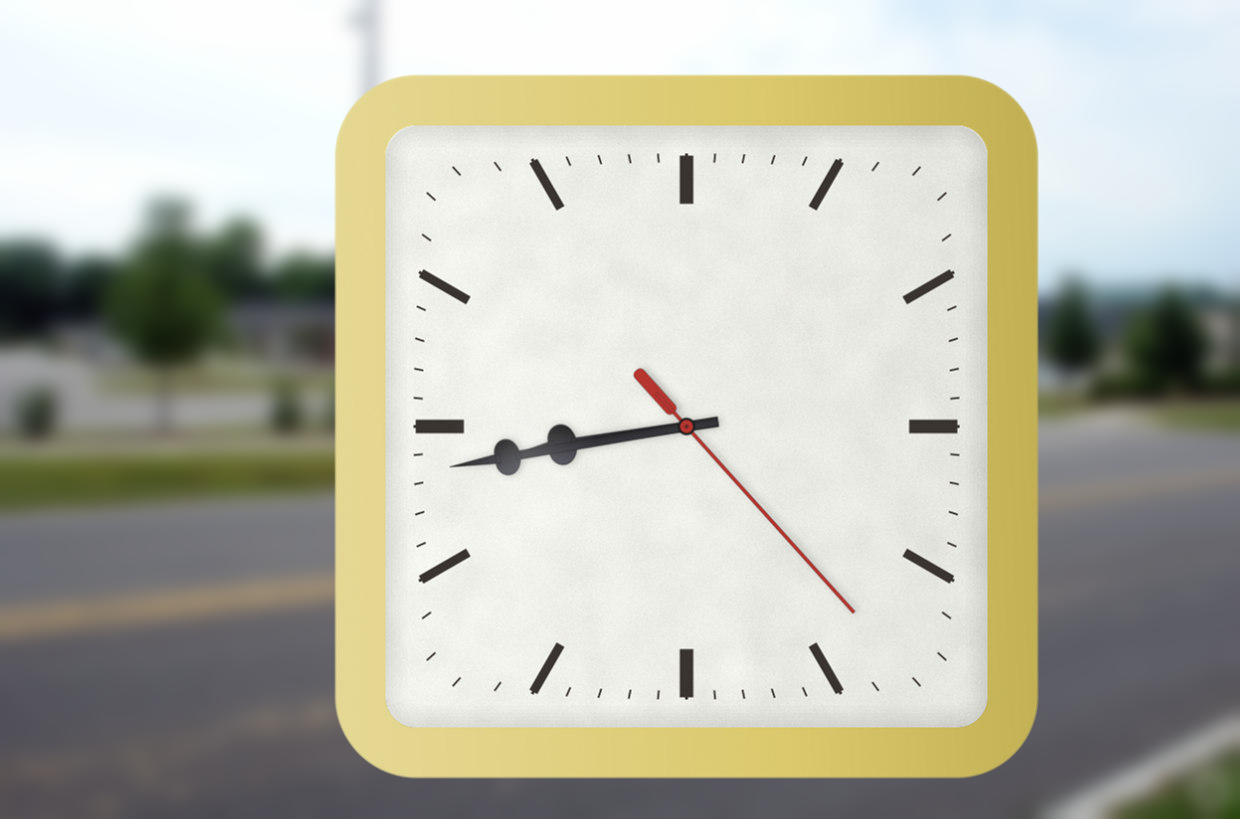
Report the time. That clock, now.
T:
8:43:23
